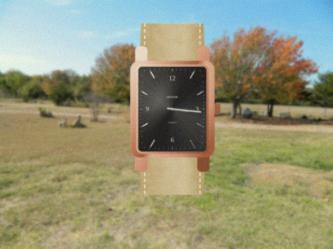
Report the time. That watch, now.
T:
3:16
